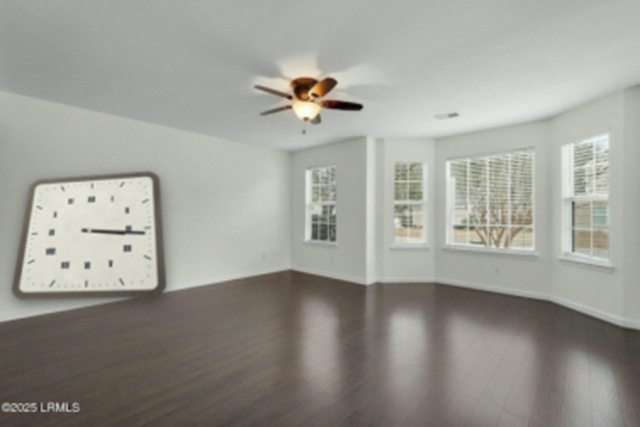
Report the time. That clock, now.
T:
3:16
